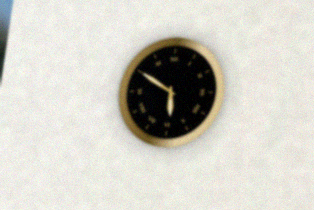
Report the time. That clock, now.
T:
5:50
